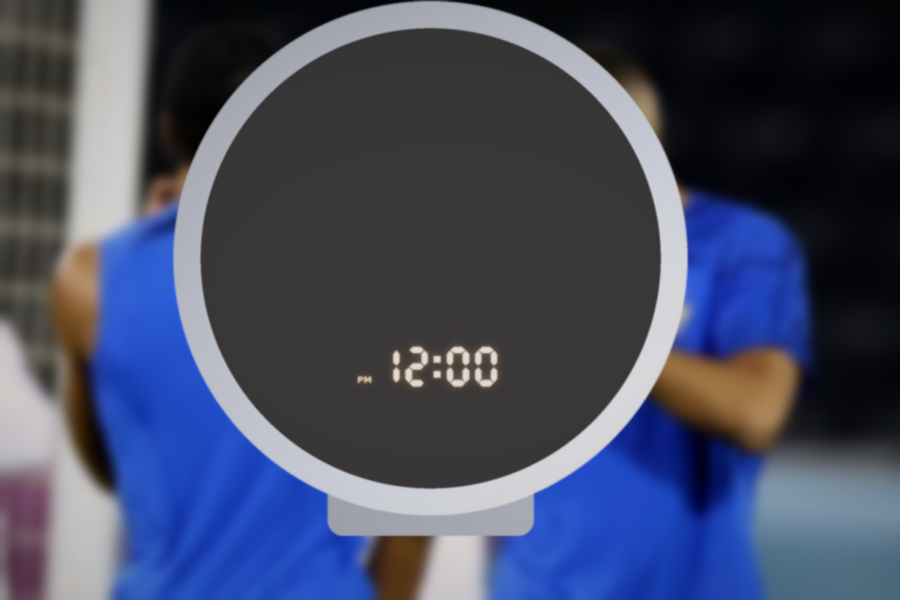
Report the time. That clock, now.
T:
12:00
